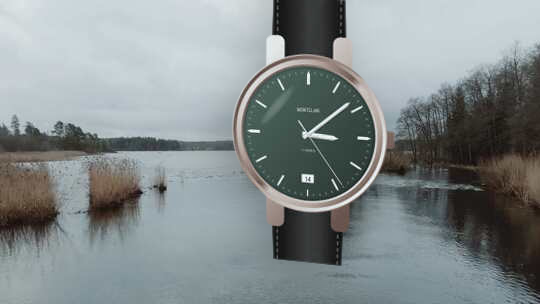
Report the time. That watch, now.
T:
3:08:24
